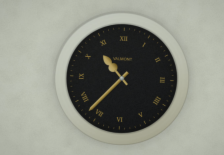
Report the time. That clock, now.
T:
10:37
